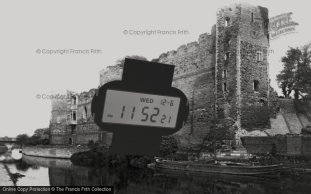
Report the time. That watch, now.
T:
11:52:21
